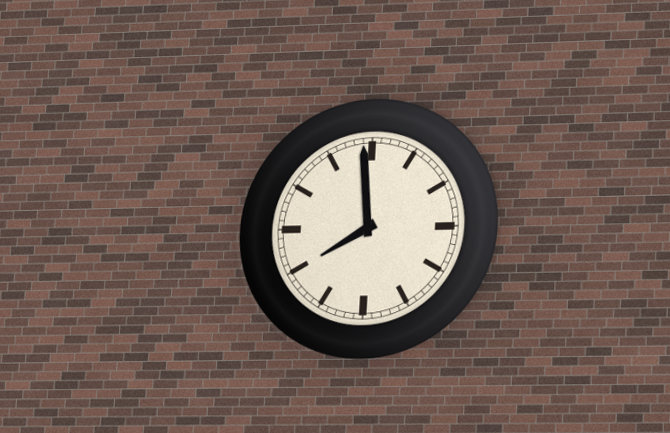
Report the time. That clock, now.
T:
7:59
